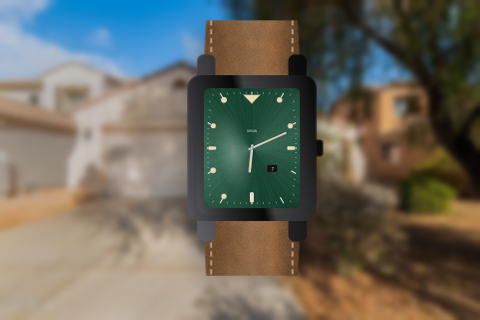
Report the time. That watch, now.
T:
6:11
